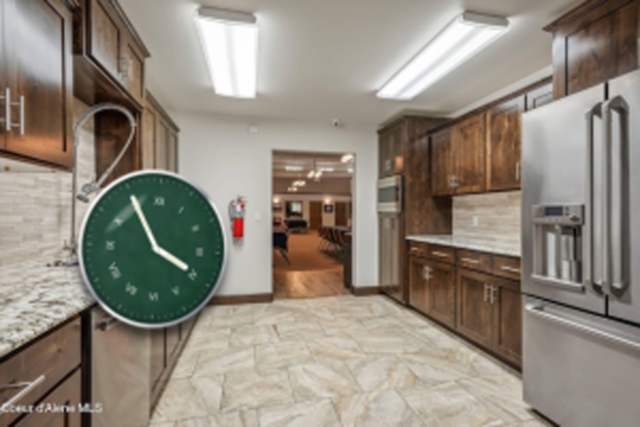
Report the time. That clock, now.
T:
3:55
